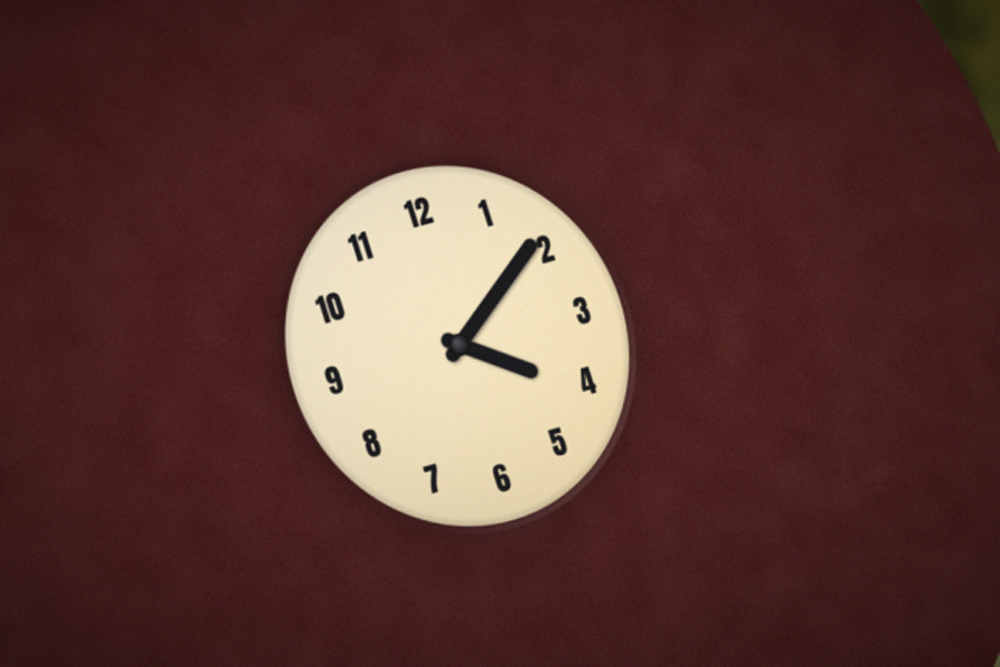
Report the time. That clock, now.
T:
4:09
